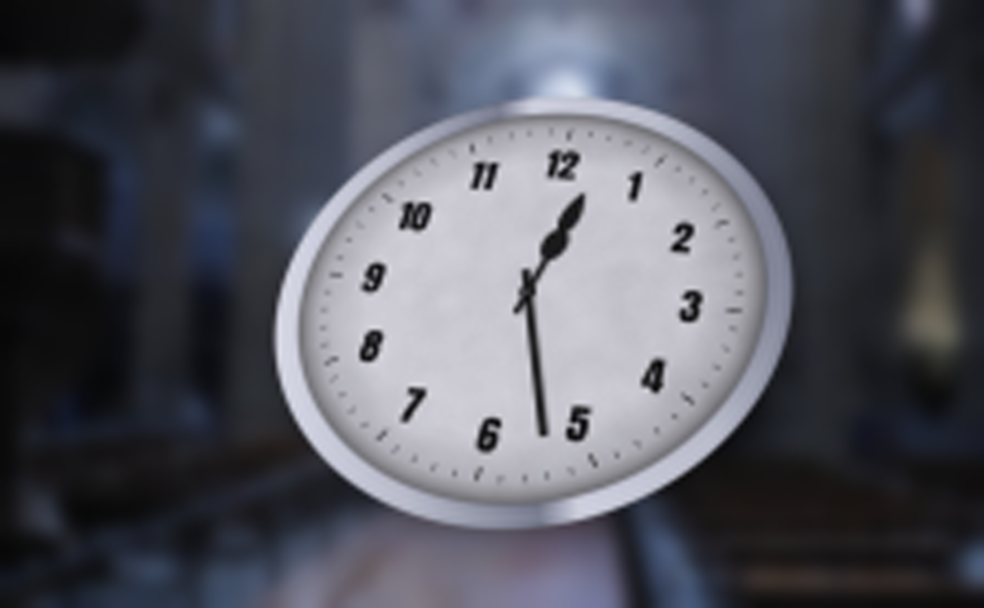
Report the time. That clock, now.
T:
12:27
